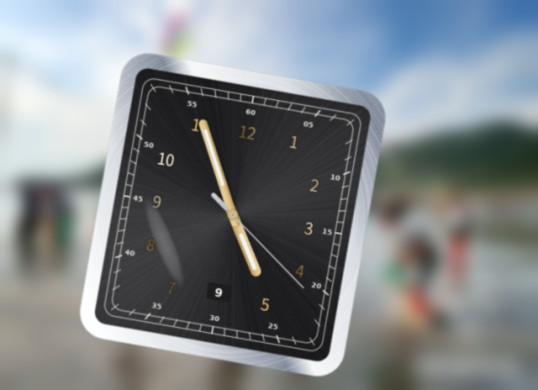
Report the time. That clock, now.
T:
4:55:21
